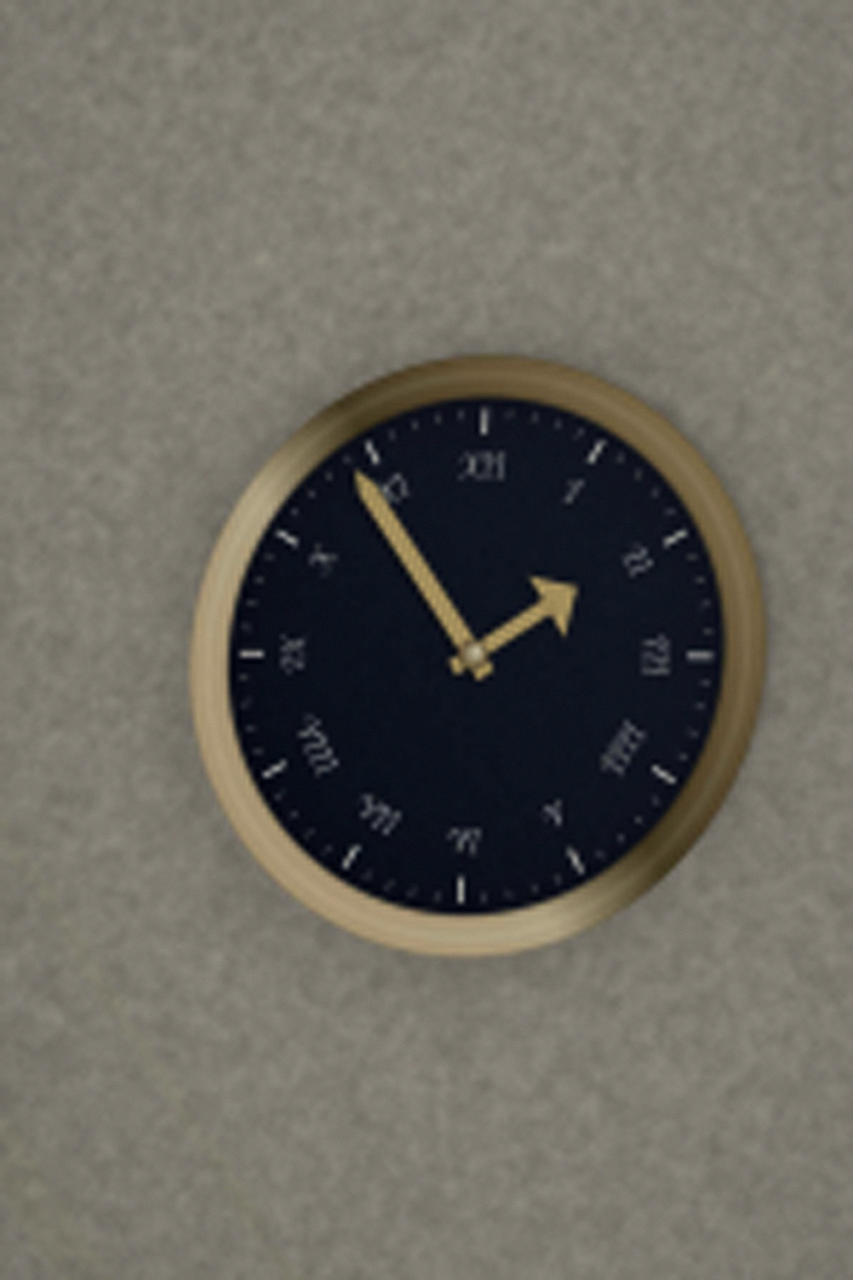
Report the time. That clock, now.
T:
1:54
